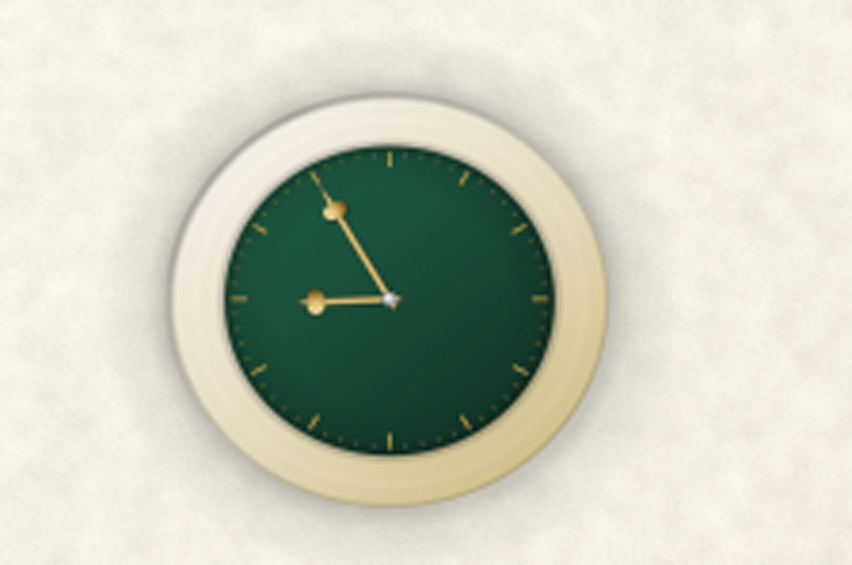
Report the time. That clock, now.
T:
8:55
